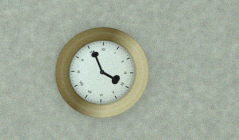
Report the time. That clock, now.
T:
3:56
